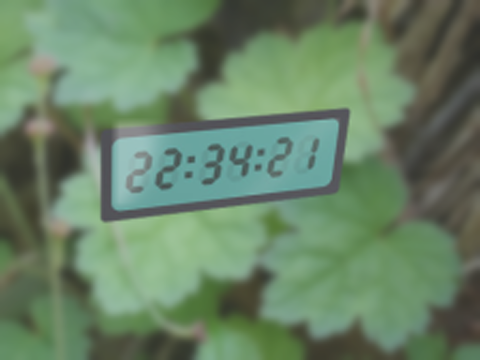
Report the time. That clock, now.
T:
22:34:21
